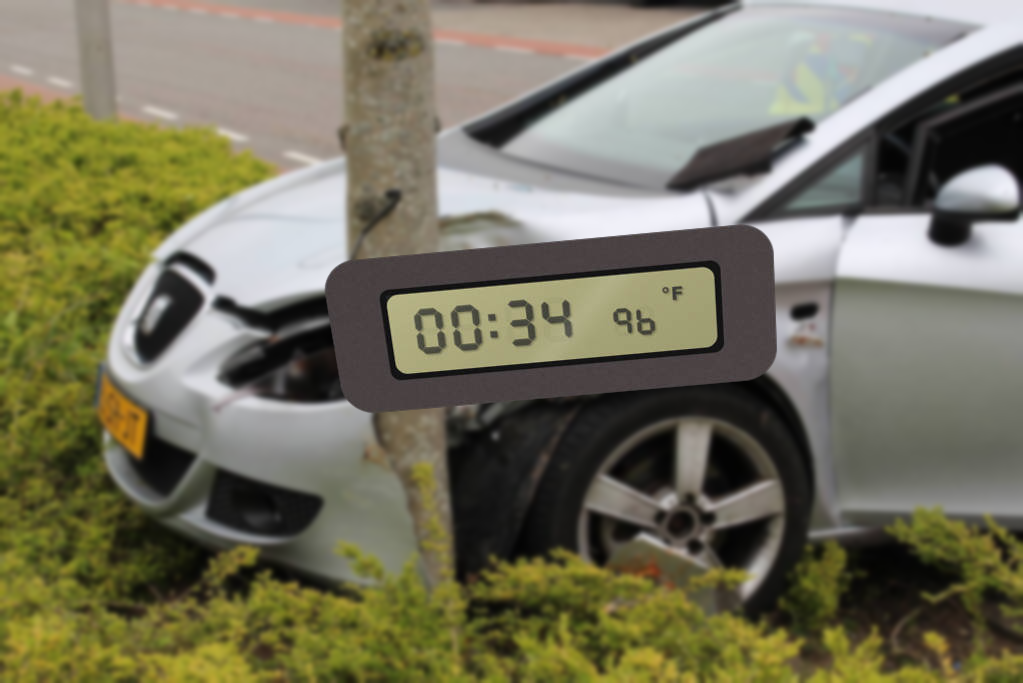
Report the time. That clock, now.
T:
0:34
